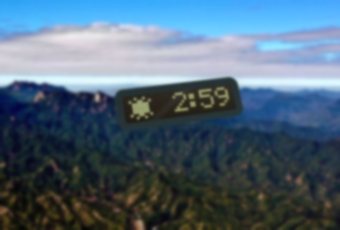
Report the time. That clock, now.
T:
2:59
